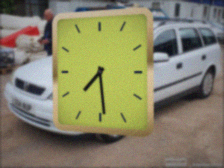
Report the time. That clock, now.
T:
7:29
